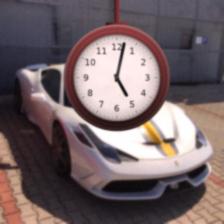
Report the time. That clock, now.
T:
5:02
